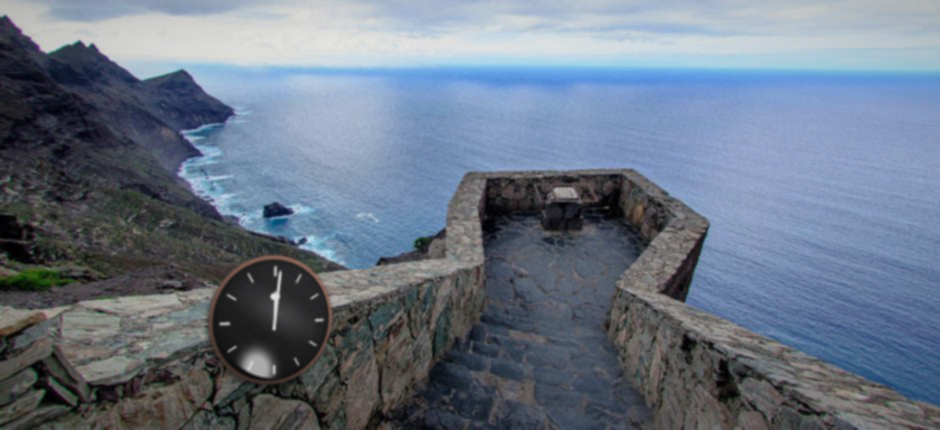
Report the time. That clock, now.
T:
12:01
